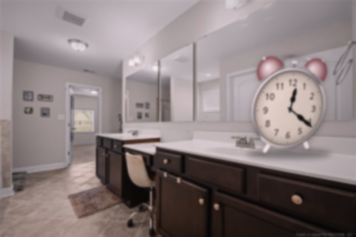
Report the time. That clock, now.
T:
12:21
